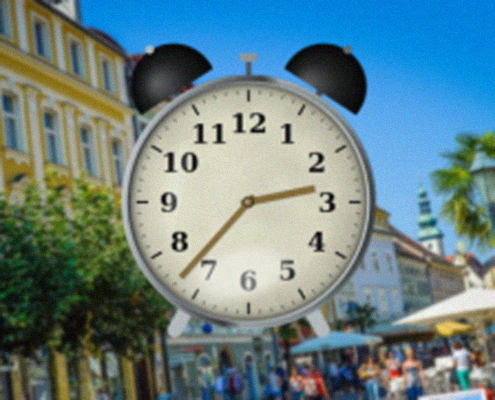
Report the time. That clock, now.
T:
2:37
